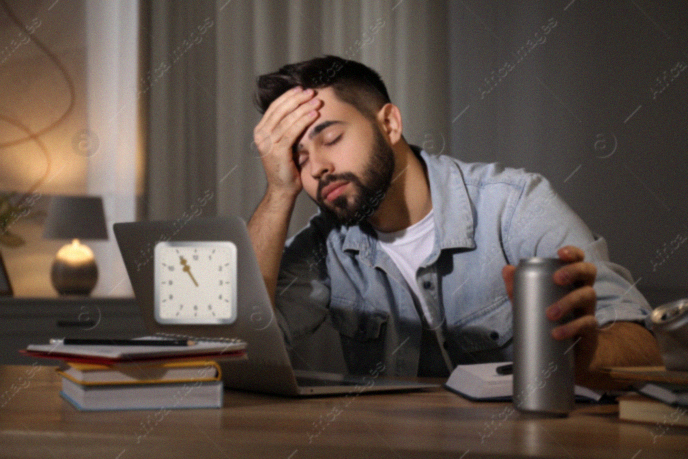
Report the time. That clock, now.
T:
10:55
